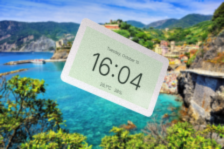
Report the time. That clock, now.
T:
16:04
